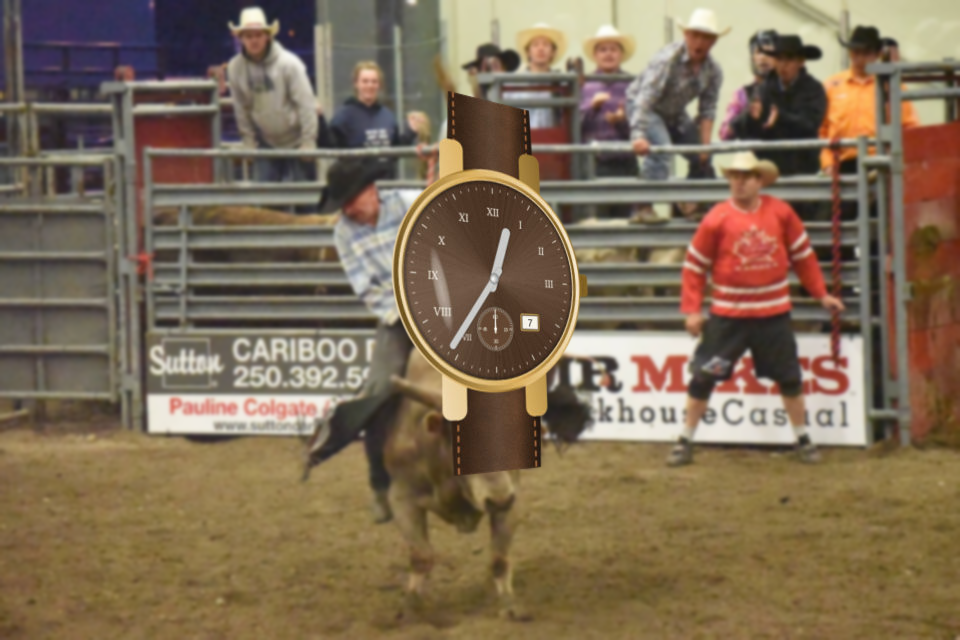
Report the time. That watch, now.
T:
12:36
